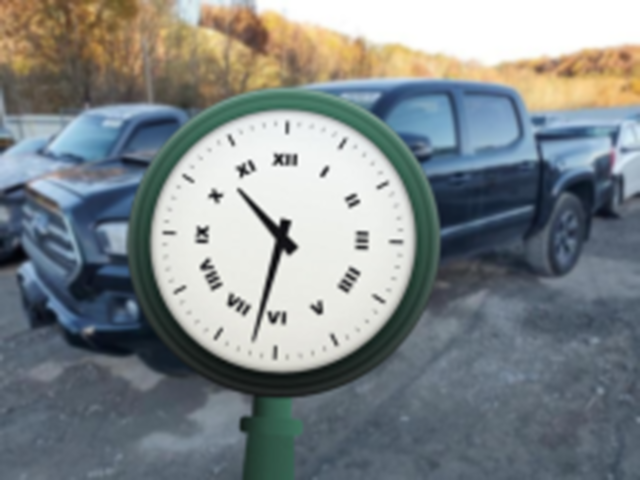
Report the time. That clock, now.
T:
10:32
